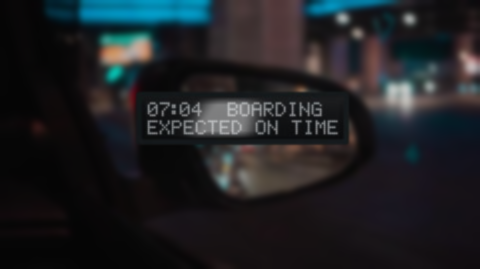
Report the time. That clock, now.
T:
7:04
